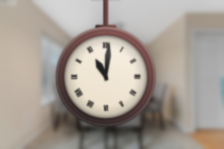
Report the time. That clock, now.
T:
11:01
